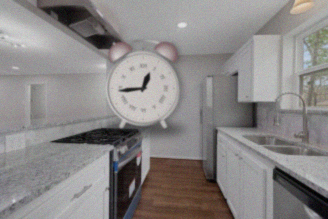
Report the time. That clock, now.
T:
12:44
